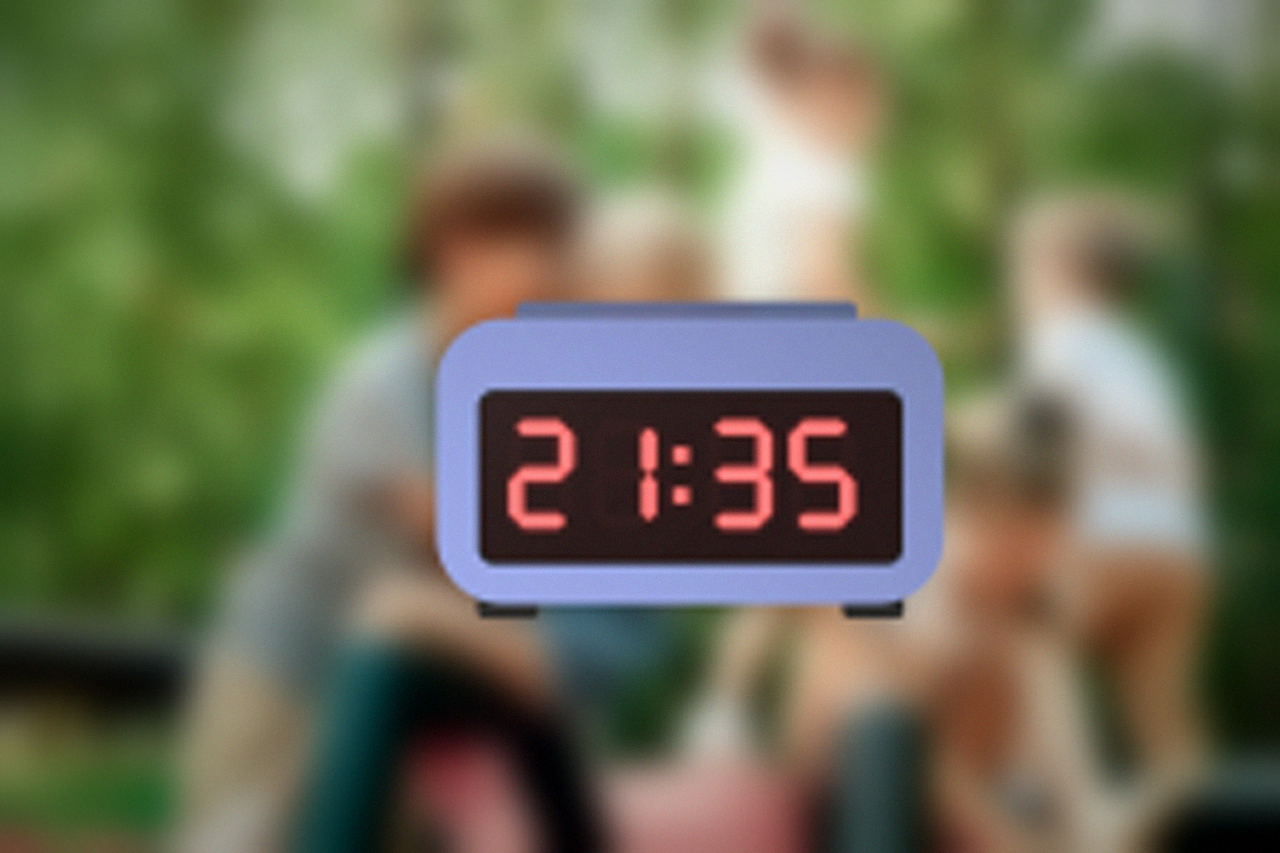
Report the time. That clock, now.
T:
21:35
